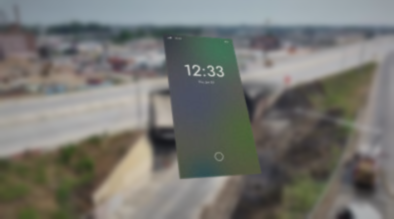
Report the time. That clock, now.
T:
12:33
